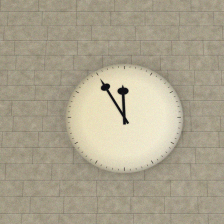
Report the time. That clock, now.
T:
11:55
